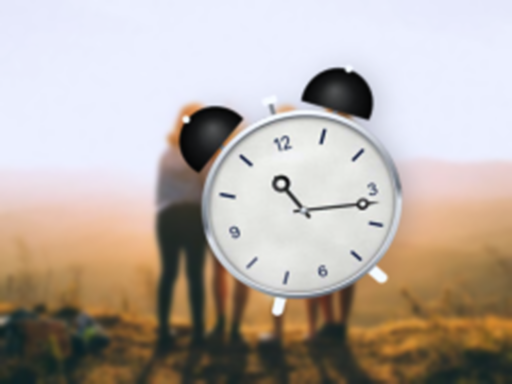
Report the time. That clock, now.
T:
11:17
